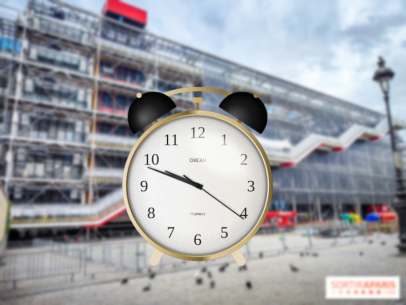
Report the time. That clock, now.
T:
9:48:21
